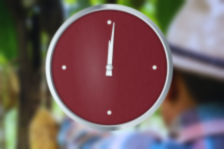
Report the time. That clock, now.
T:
12:01
